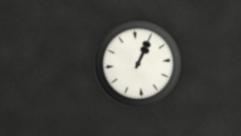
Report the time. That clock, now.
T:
1:05
